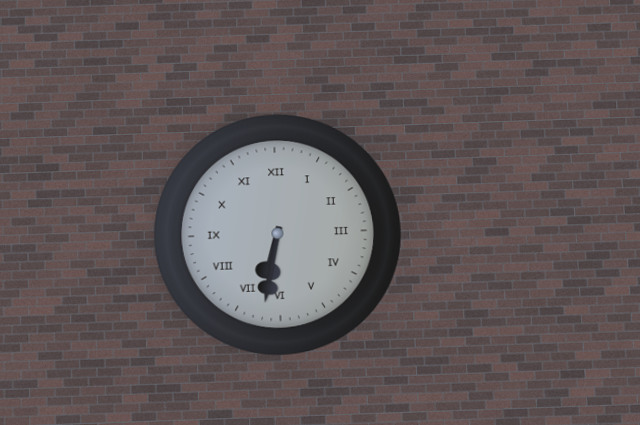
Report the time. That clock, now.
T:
6:32
